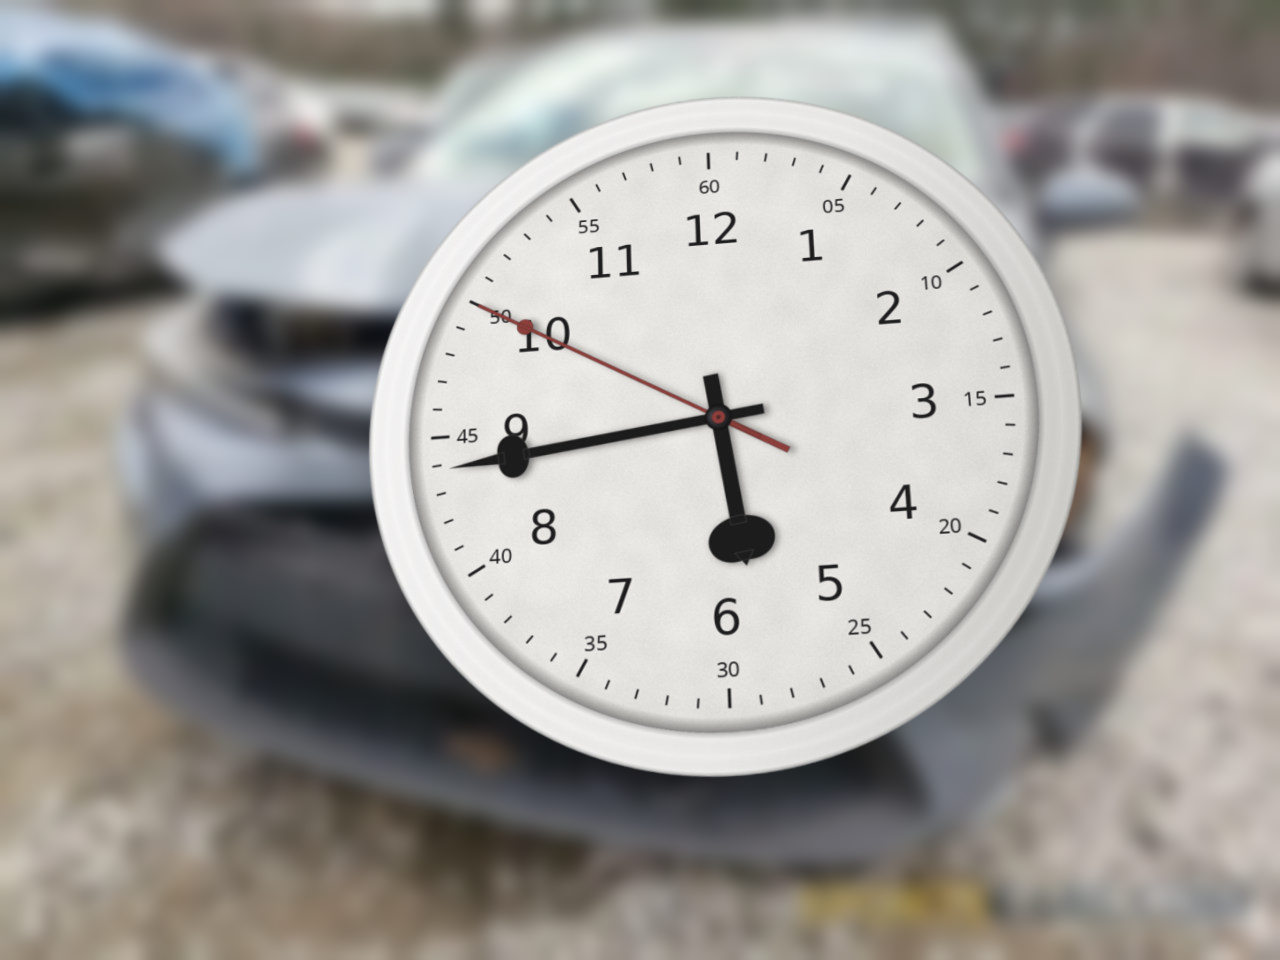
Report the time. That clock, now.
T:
5:43:50
